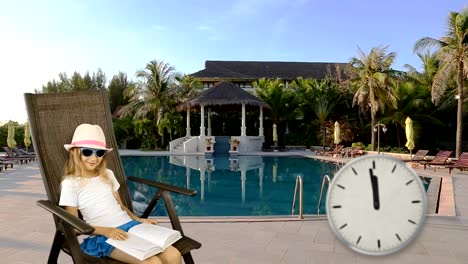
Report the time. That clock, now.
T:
11:59
